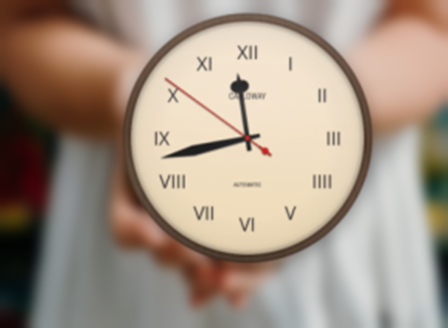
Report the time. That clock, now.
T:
11:42:51
